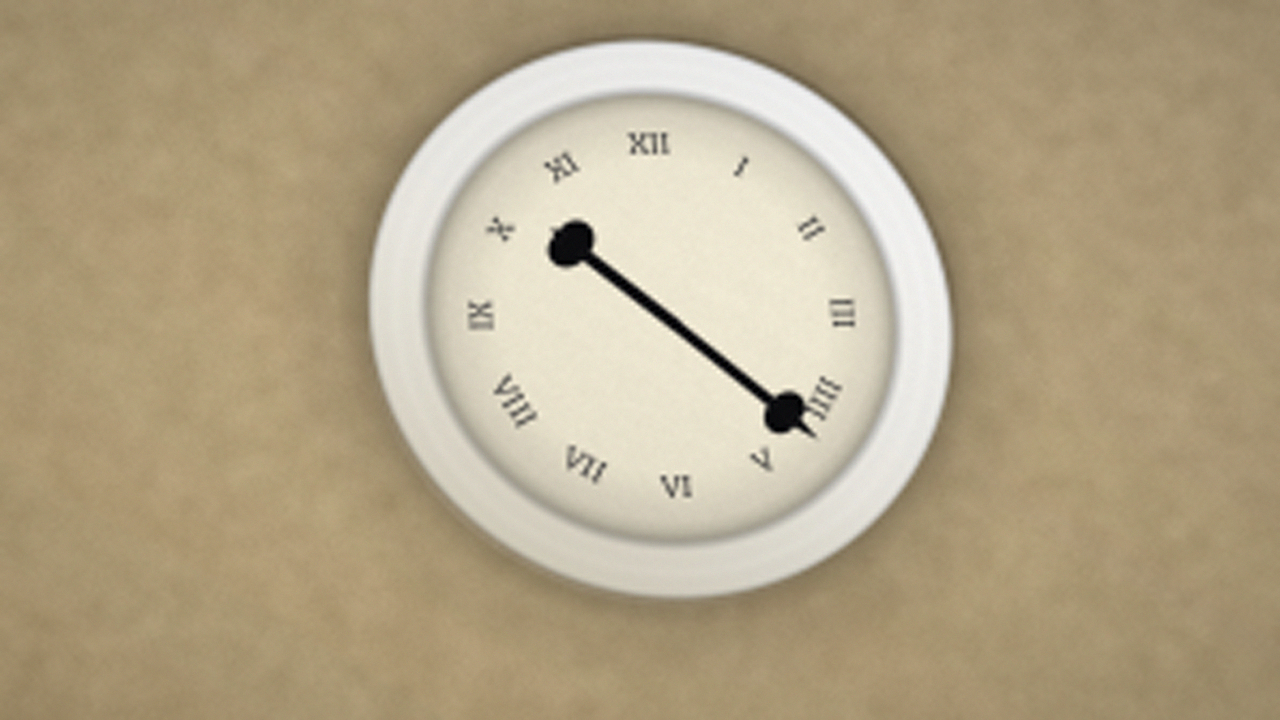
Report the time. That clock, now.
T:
10:22
